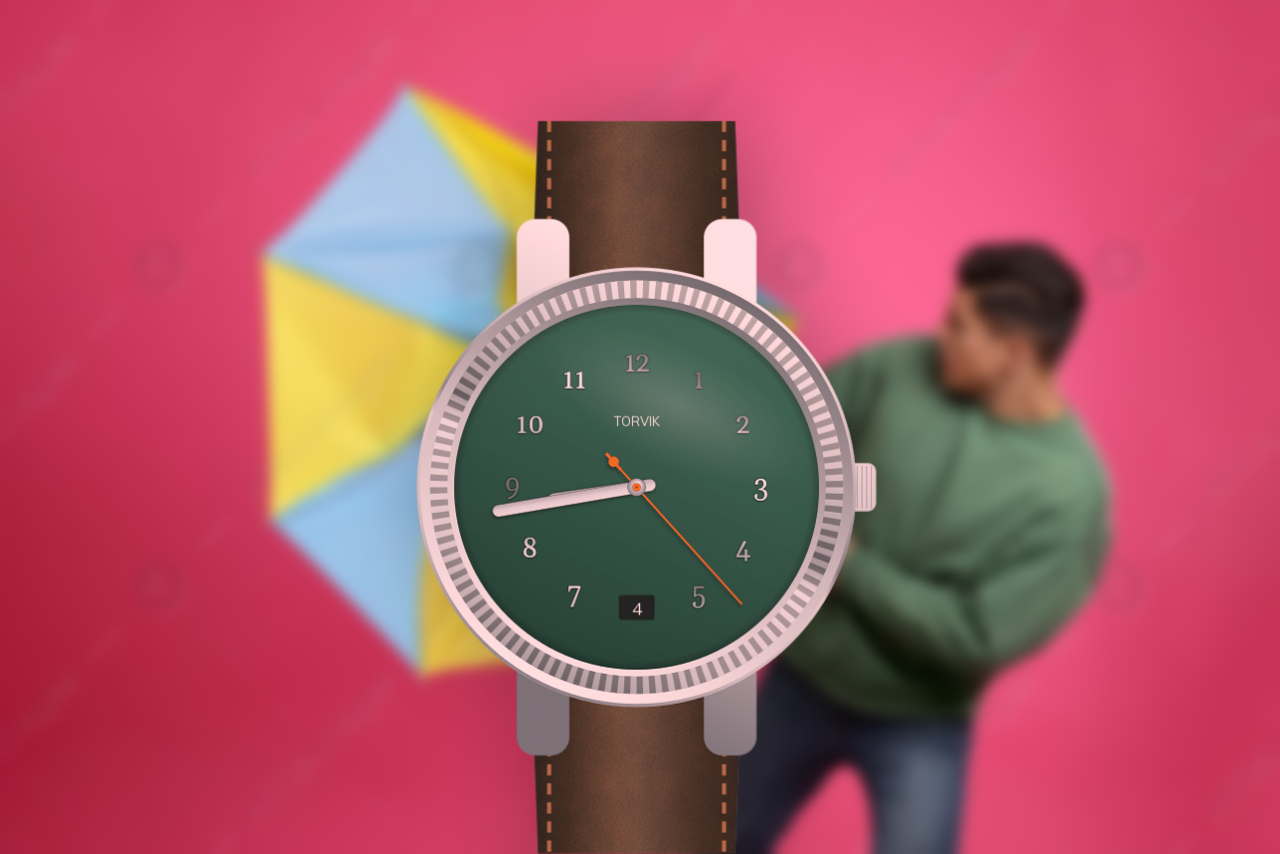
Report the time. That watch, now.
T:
8:43:23
